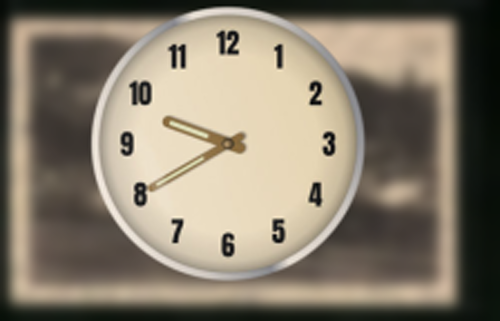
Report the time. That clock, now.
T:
9:40
